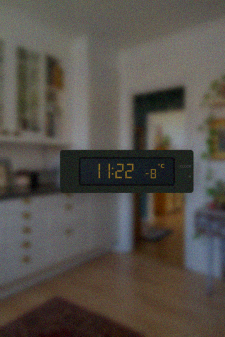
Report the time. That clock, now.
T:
11:22
